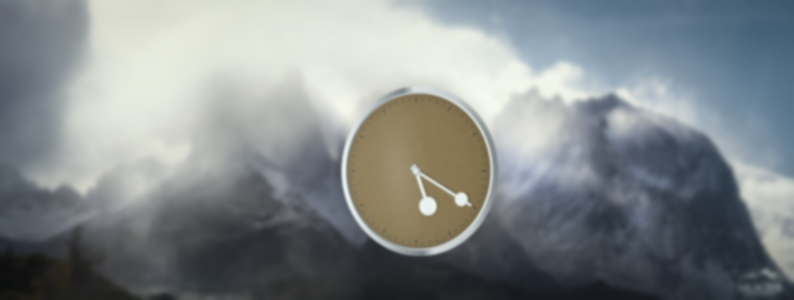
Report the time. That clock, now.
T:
5:20
